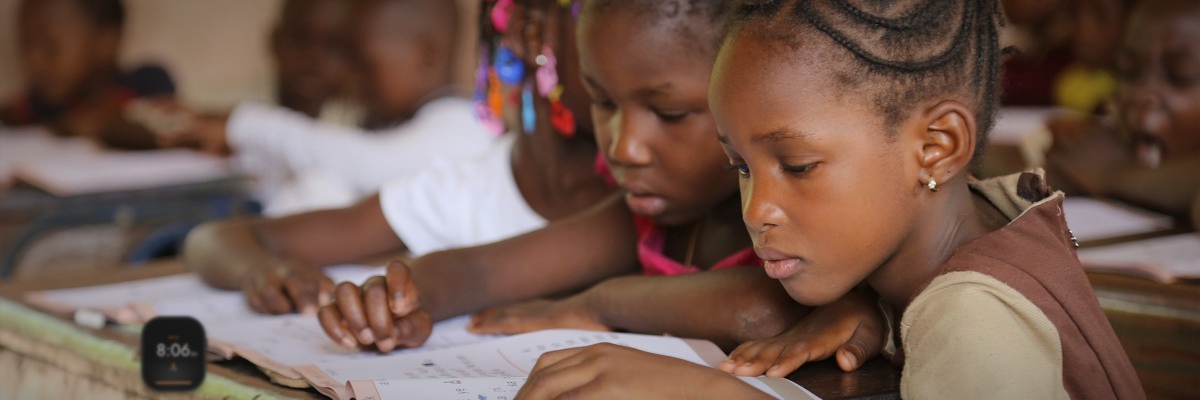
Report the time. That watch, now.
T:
8:06
